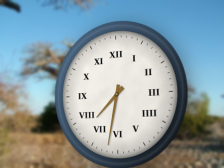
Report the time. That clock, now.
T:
7:32
